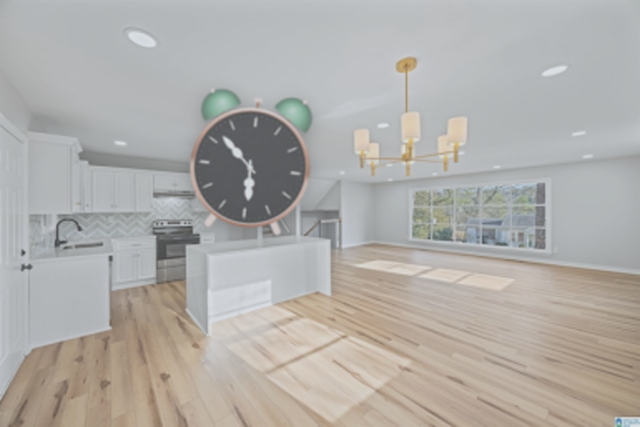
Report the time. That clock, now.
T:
5:52
